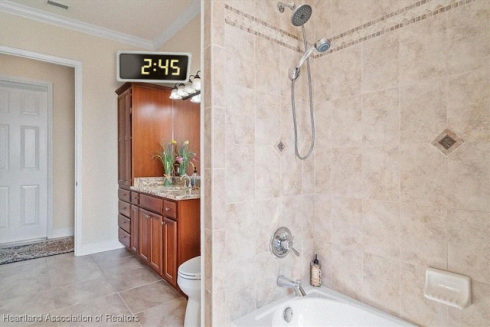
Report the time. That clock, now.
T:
2:45
